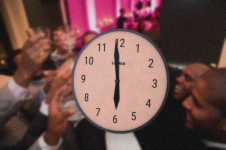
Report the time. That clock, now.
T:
5:59
